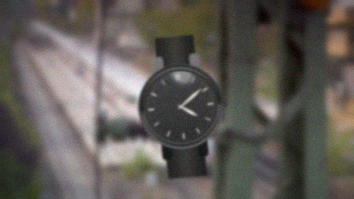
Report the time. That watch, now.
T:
4:09
